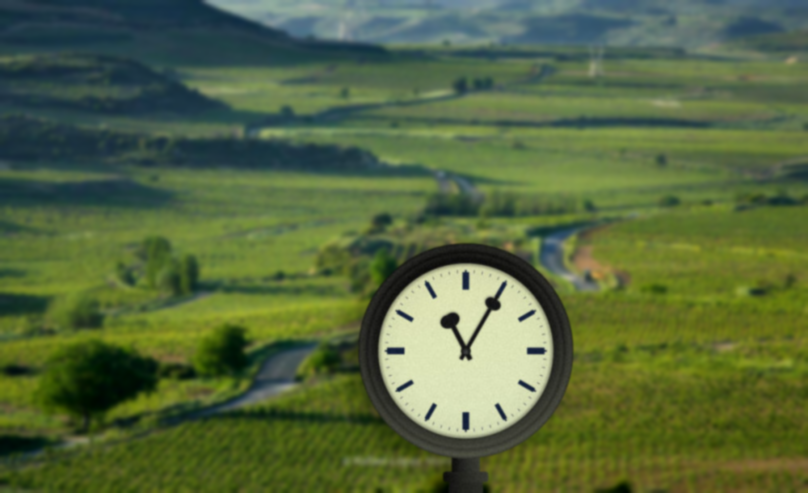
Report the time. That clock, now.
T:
11:05
